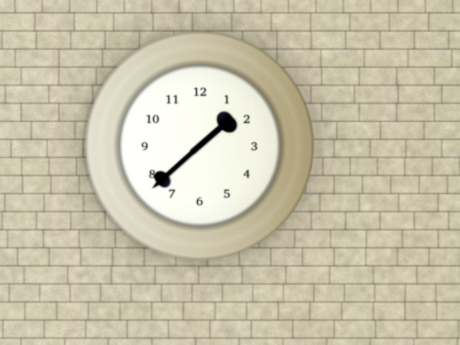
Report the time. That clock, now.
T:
1:38
